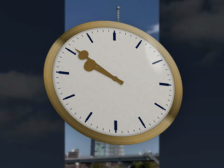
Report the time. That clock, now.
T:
9:51
